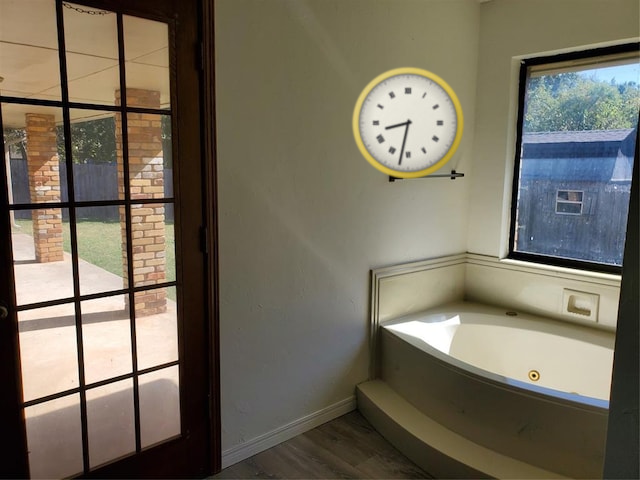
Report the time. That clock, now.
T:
8:32
